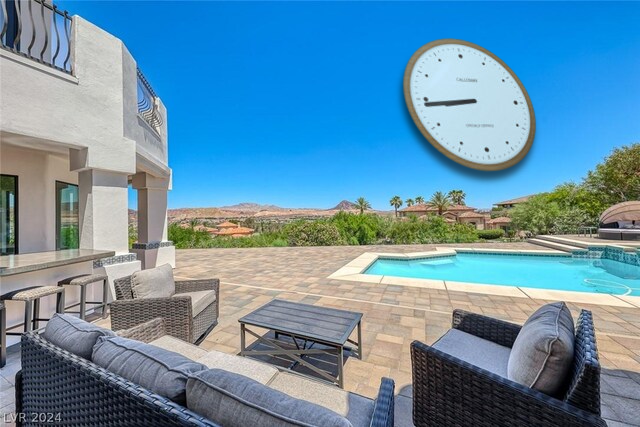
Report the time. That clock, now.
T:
8:44
